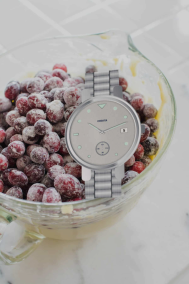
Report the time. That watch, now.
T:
10:12
